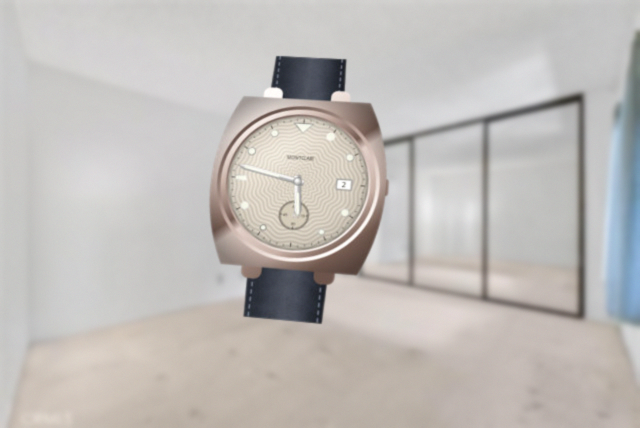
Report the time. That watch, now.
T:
5:47
